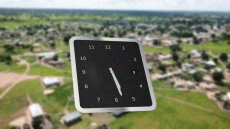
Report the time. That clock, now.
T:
5:28
